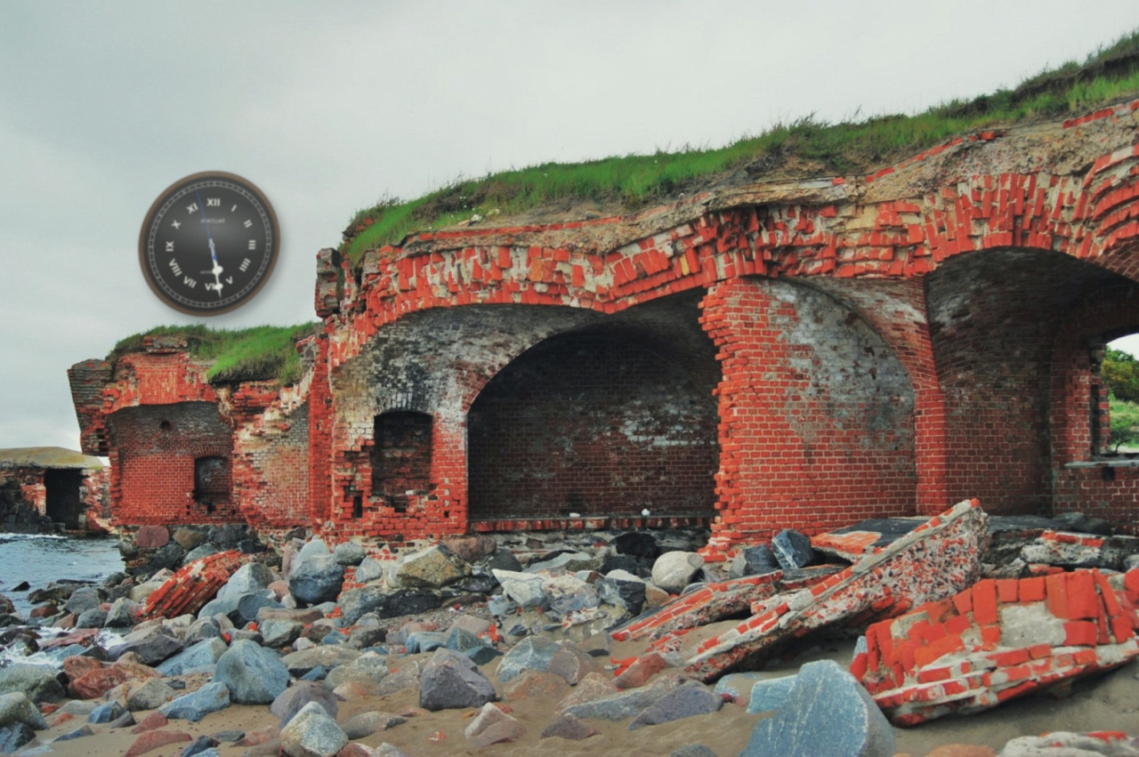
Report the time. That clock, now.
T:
5:27:57
